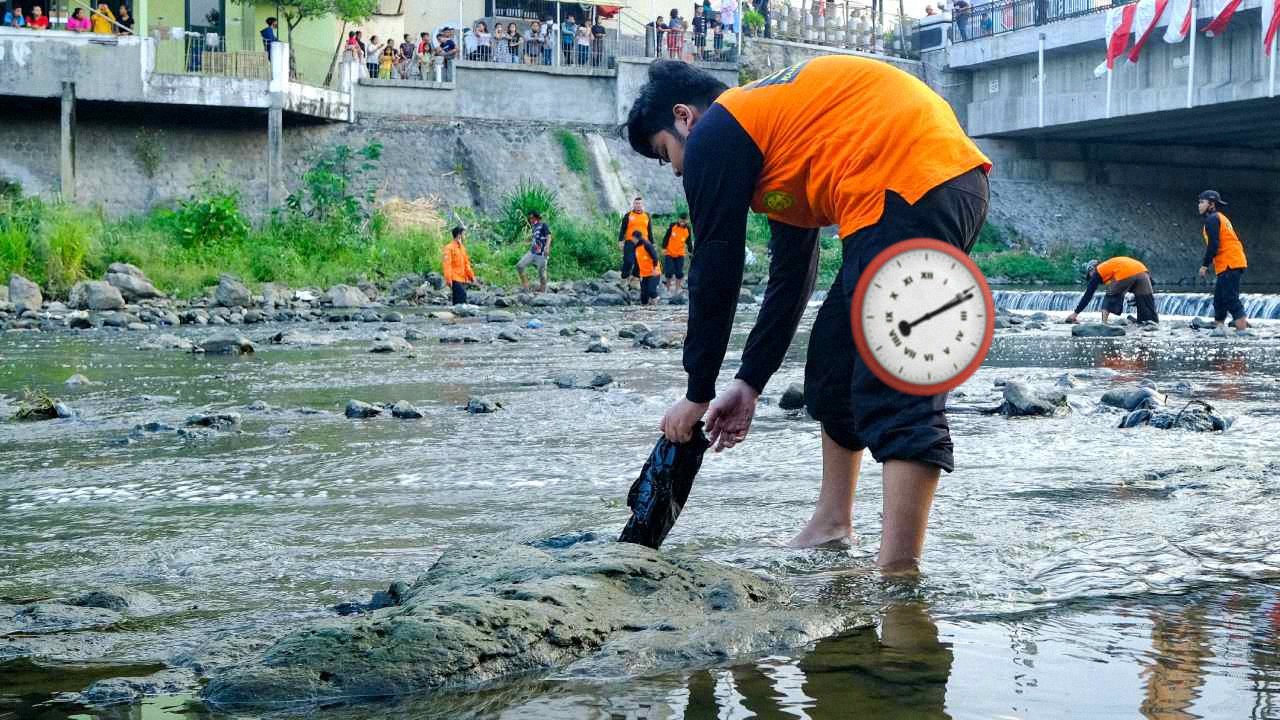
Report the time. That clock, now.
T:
8:11:10
